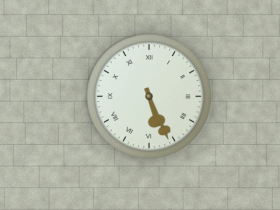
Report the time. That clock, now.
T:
5:26
